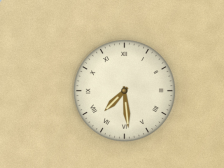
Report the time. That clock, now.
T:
7:29
